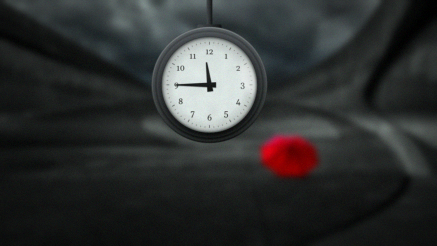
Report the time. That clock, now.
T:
11:45
